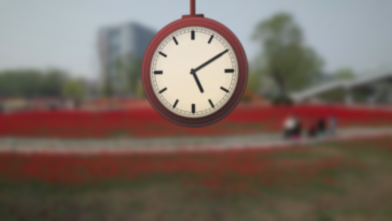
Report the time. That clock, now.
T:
5:10
